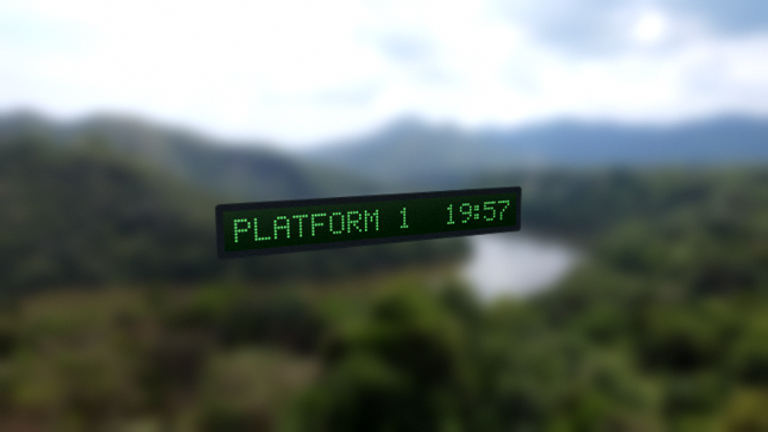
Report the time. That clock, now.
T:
19:57
